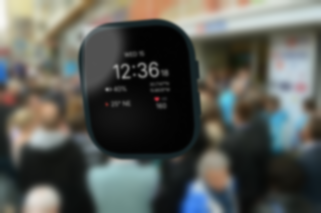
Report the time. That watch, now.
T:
12:36
